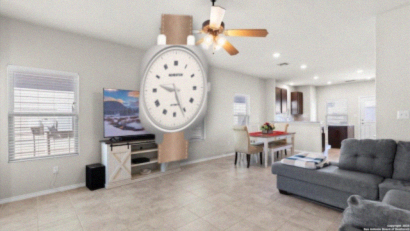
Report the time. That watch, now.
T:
9:26
